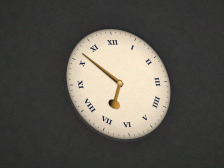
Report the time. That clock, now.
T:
6:52
